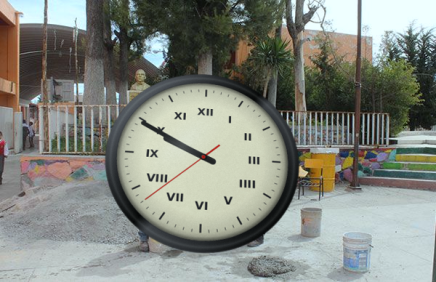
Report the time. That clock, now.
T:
9:49:38
